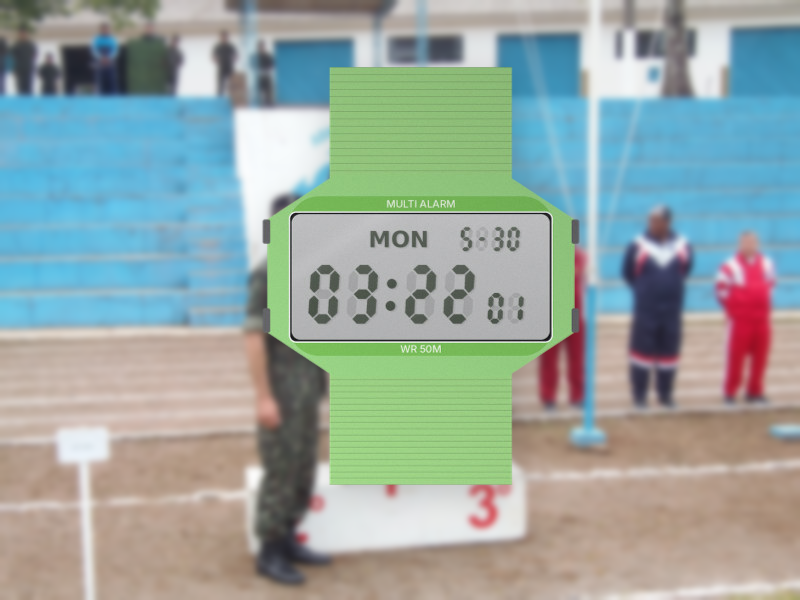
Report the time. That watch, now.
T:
3:22:01
